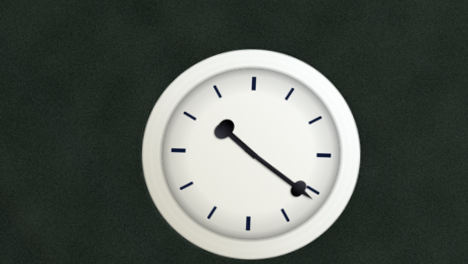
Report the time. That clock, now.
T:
10:21
